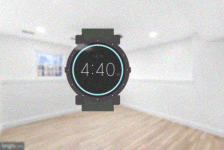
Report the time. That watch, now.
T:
4:40
